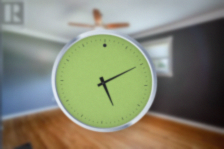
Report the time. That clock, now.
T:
5:10
